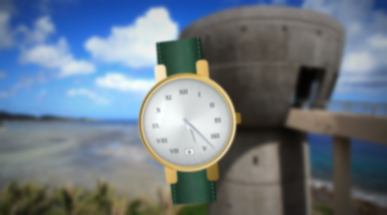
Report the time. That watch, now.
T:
5:23
